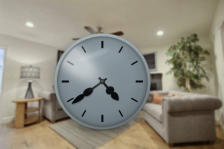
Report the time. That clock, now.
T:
4:39
